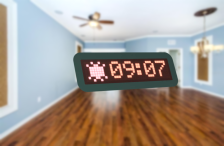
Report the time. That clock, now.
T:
9:07
